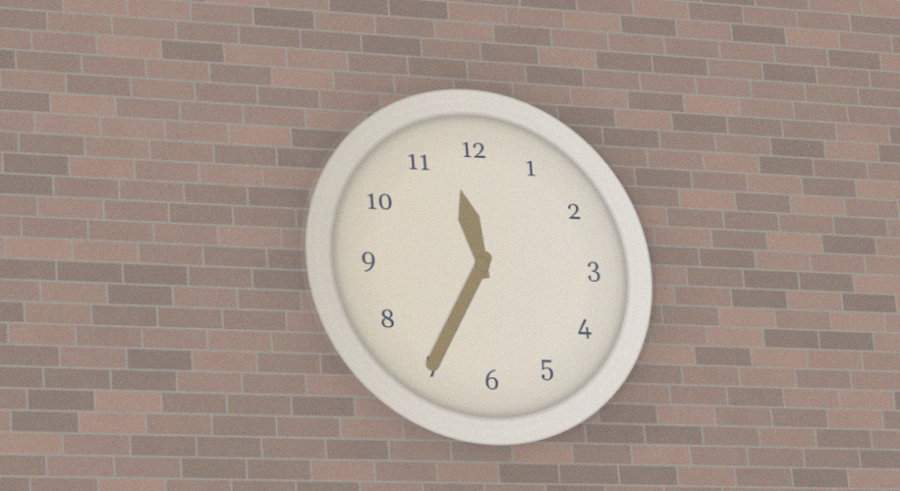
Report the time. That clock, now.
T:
11:35
